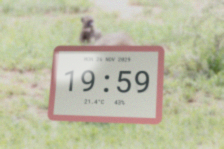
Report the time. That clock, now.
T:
19:59
